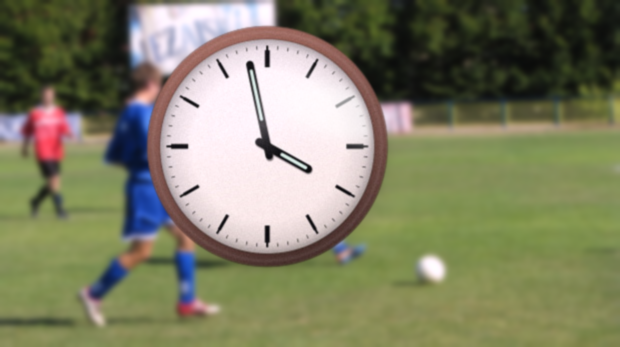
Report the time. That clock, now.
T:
3:58
